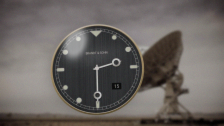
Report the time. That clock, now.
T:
2:30
